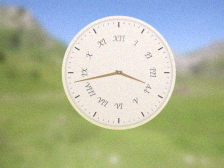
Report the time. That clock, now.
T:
3:43
